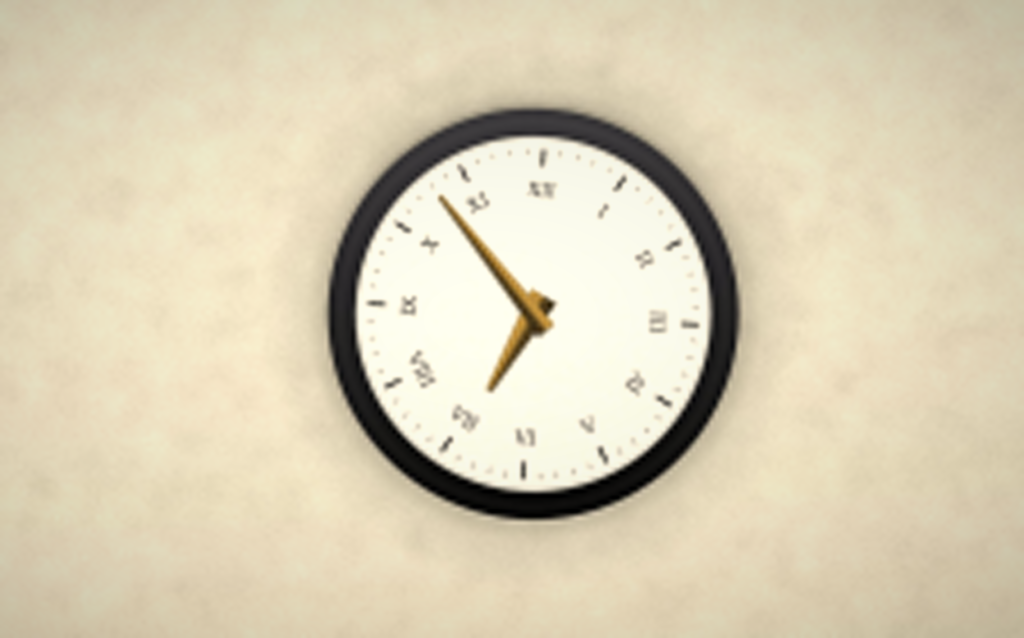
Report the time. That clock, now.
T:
6:53
